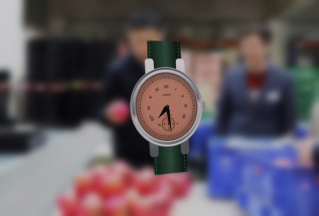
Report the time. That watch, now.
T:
7:29
